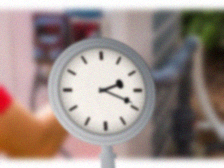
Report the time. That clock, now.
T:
2:19
